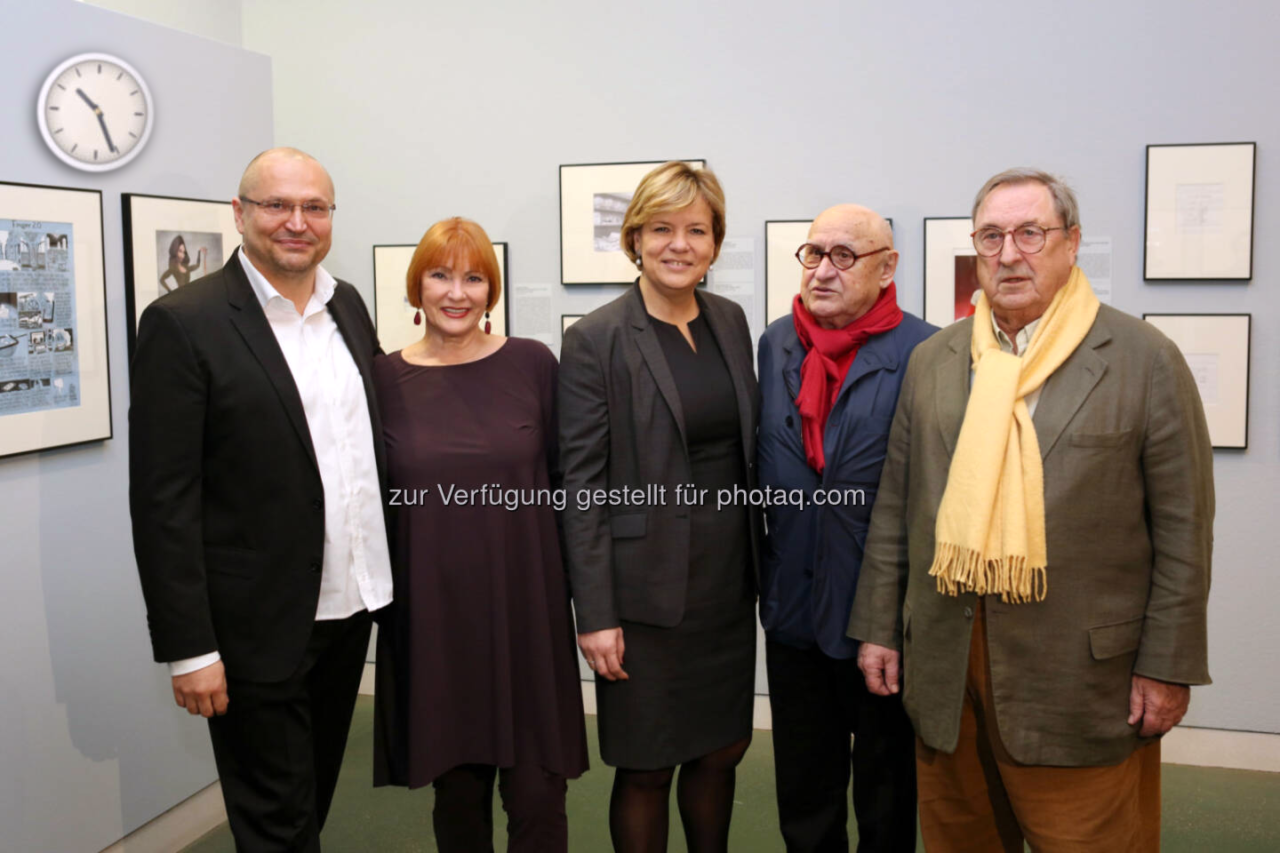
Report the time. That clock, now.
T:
10:26
